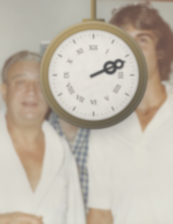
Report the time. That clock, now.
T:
2:11
